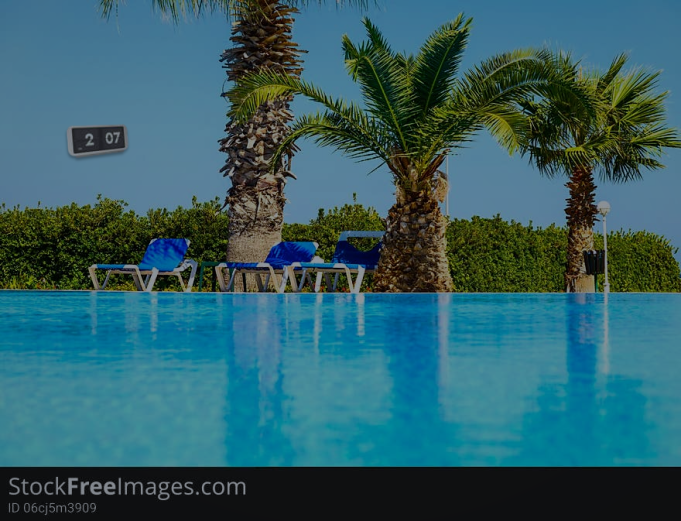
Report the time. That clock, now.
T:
2:07
